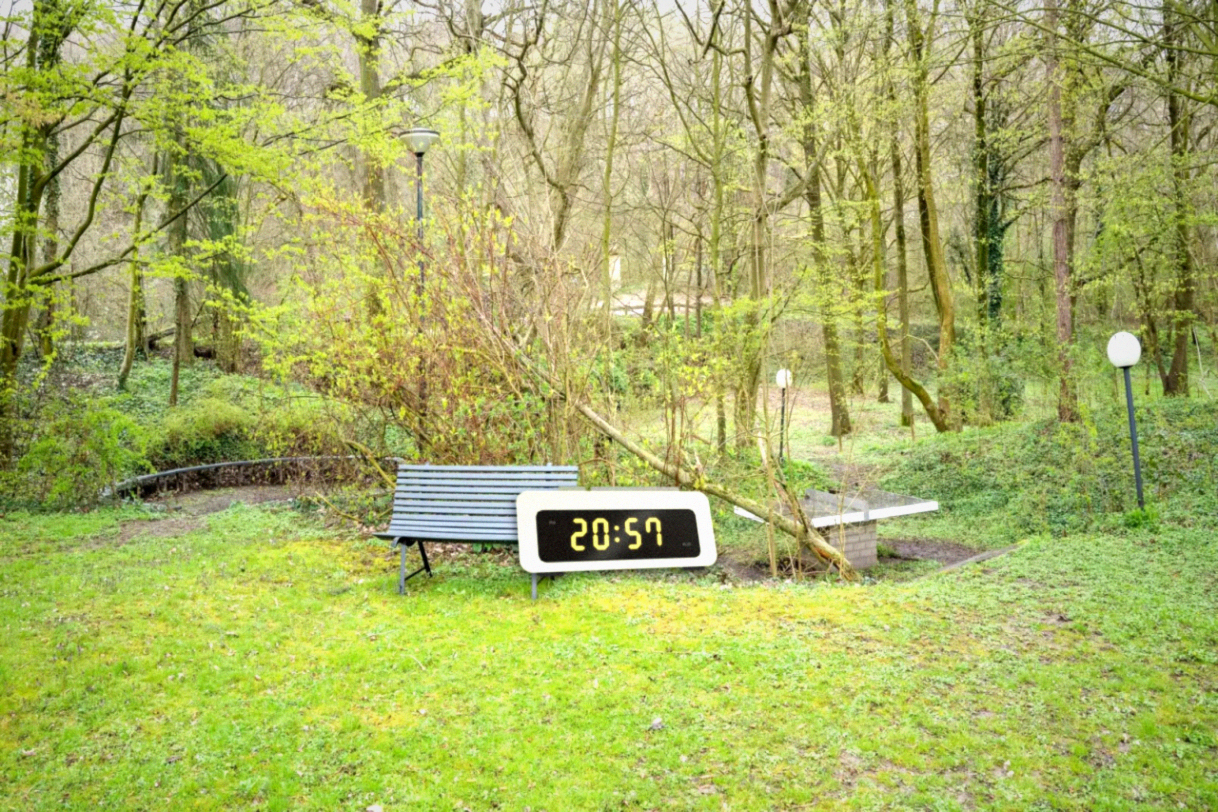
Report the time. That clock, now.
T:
20:57
